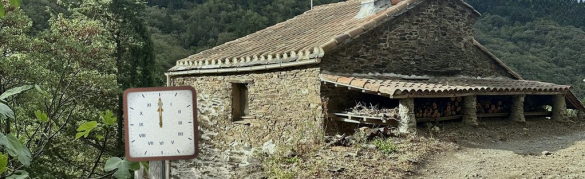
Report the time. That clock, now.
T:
12:00
